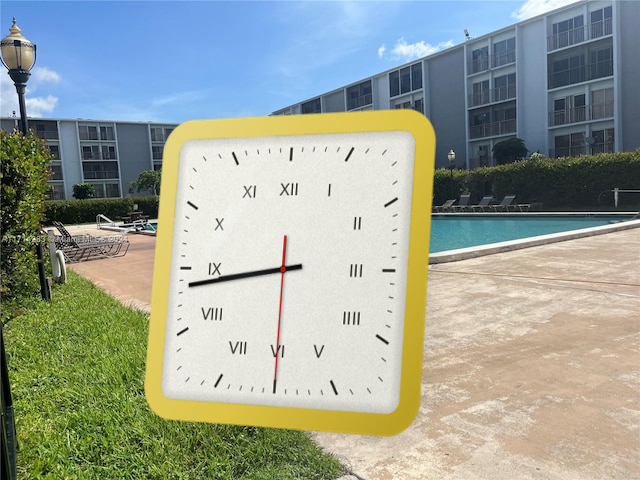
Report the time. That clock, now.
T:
8:43:30
